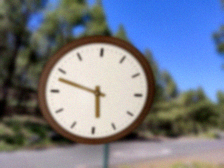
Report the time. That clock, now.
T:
5:48
